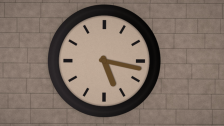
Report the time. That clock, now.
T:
5:17
